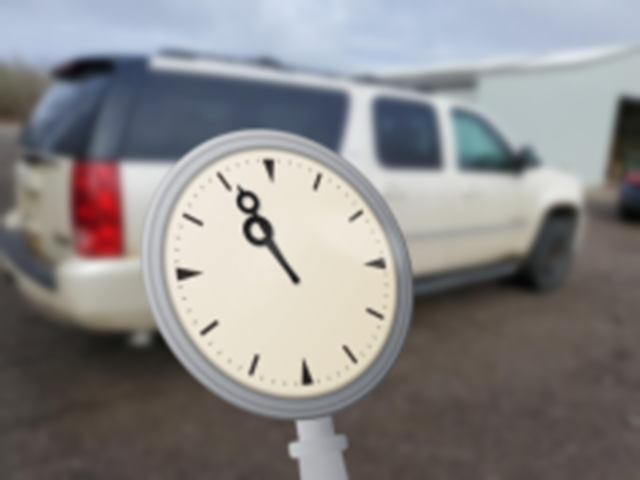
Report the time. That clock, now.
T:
10:56
